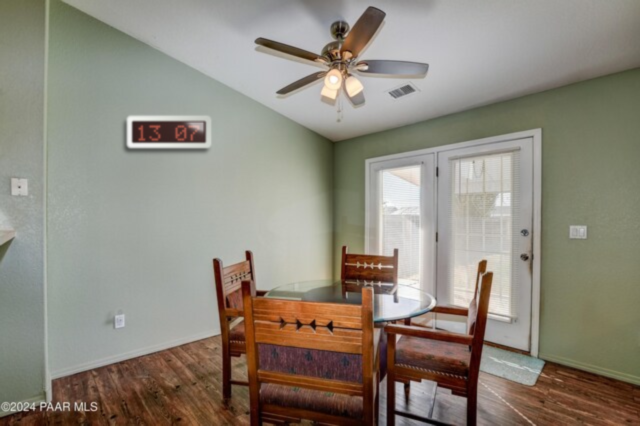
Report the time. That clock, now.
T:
13:07
